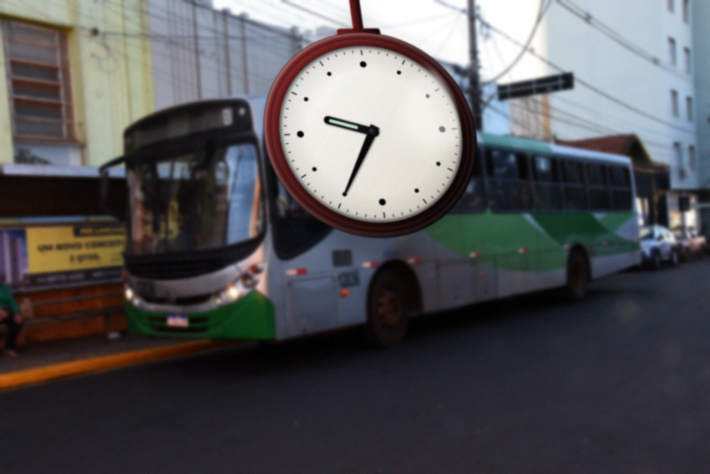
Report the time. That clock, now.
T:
9:35
